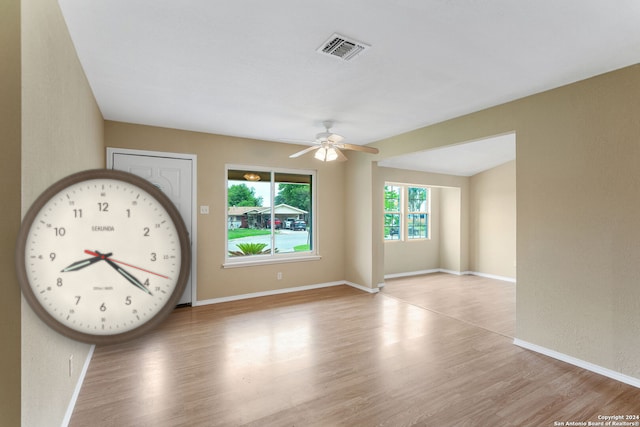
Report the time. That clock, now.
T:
8:21:18
